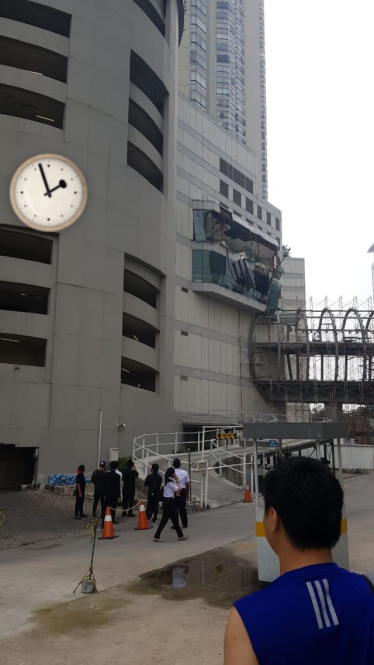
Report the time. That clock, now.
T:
1:57
